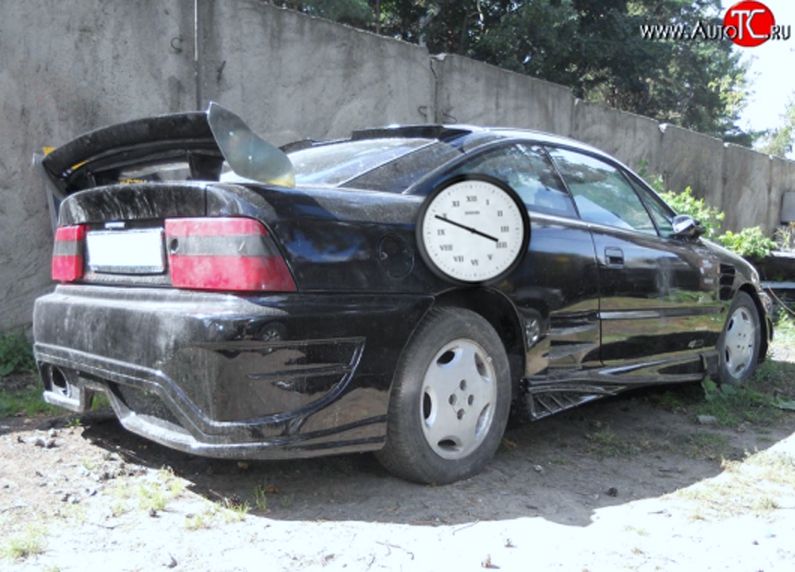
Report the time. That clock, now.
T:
3:49
